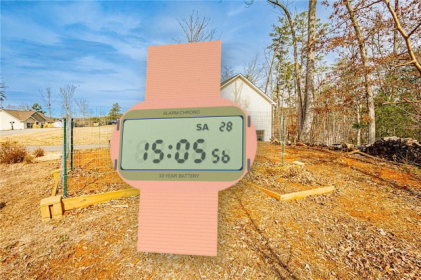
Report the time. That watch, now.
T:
15:05:56
